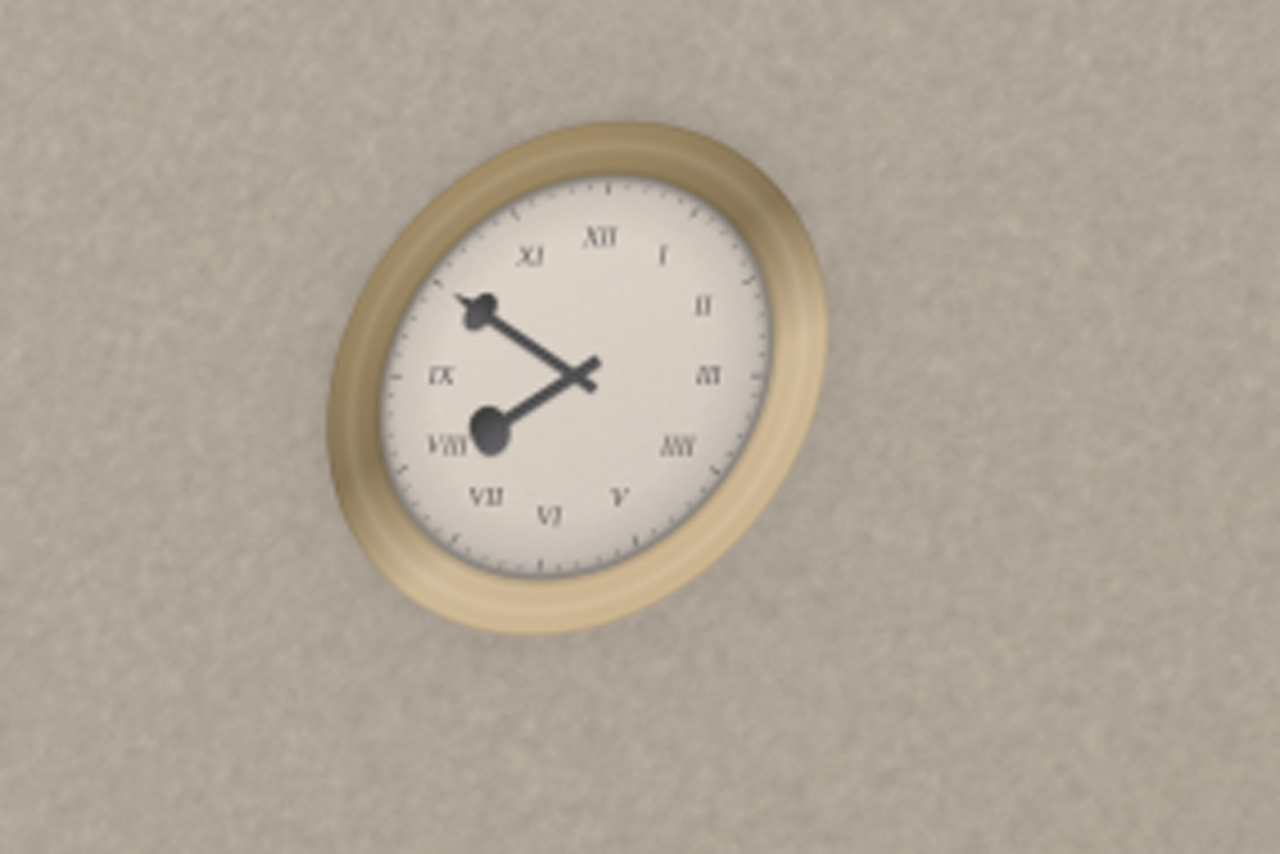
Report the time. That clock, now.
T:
7:50
